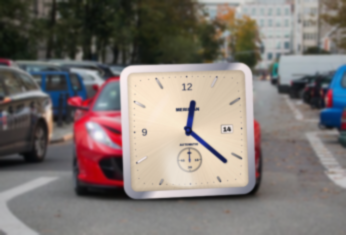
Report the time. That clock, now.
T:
12:22
